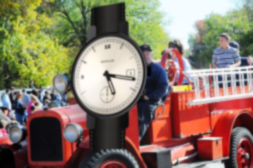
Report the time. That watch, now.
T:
5:17
